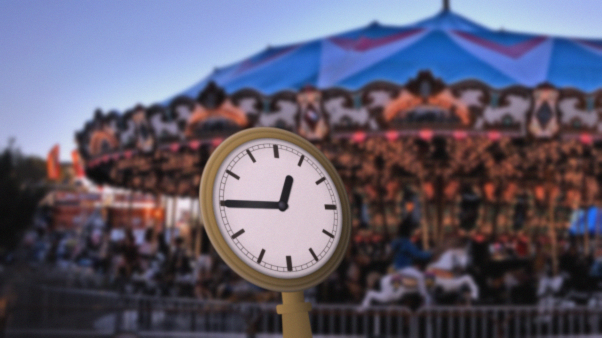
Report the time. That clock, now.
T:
12:45
